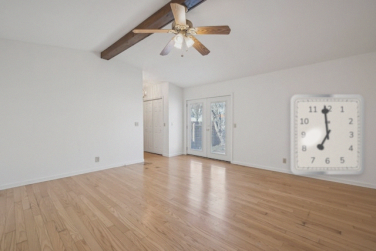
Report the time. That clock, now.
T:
6:59
